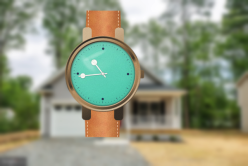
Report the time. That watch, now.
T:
10:44
